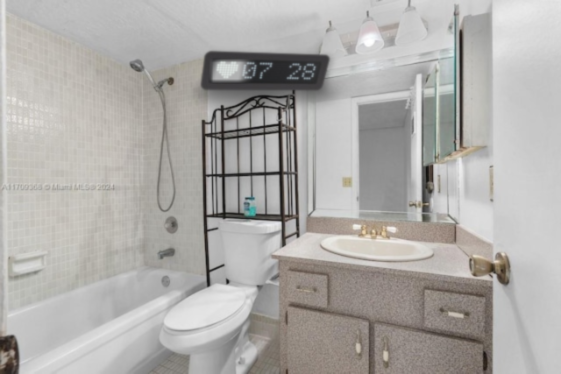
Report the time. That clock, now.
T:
7:28
